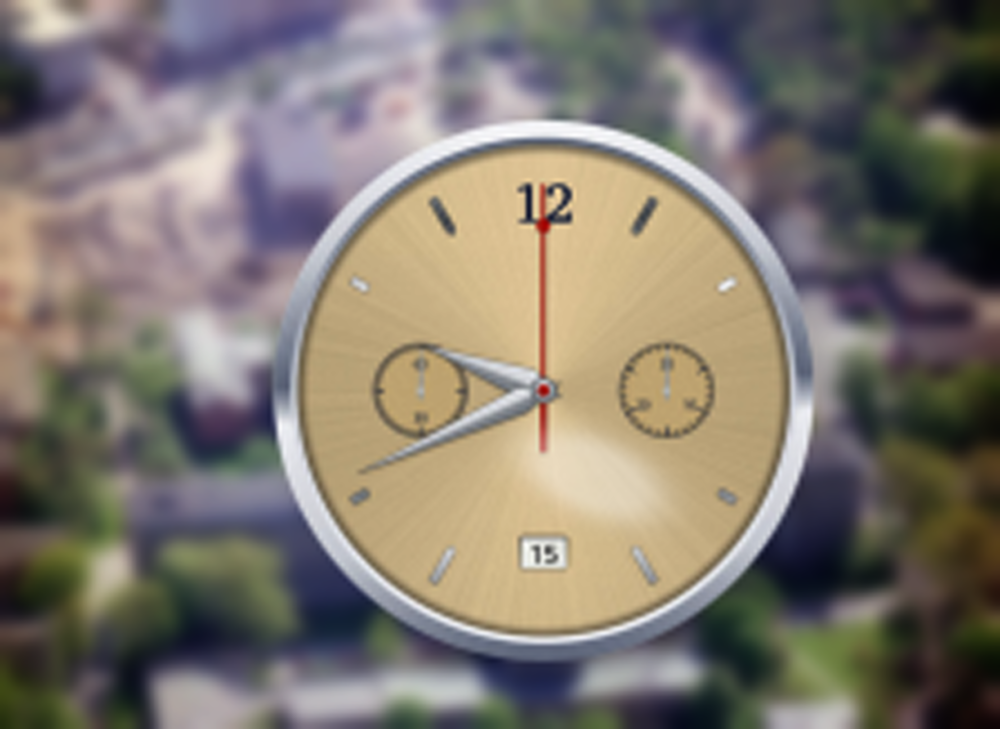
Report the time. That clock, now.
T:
9:41
